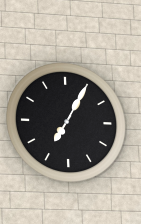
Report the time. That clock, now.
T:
7:05
